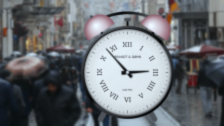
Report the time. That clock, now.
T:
2:53
